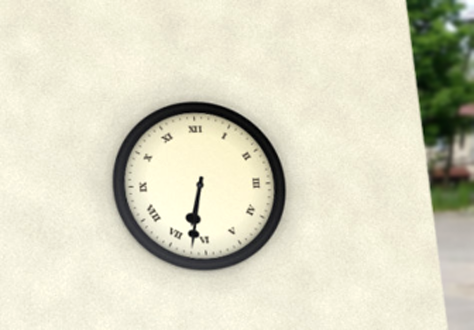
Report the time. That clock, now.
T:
6:32
